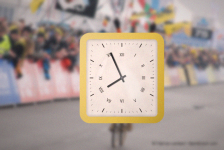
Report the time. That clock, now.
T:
7:56
